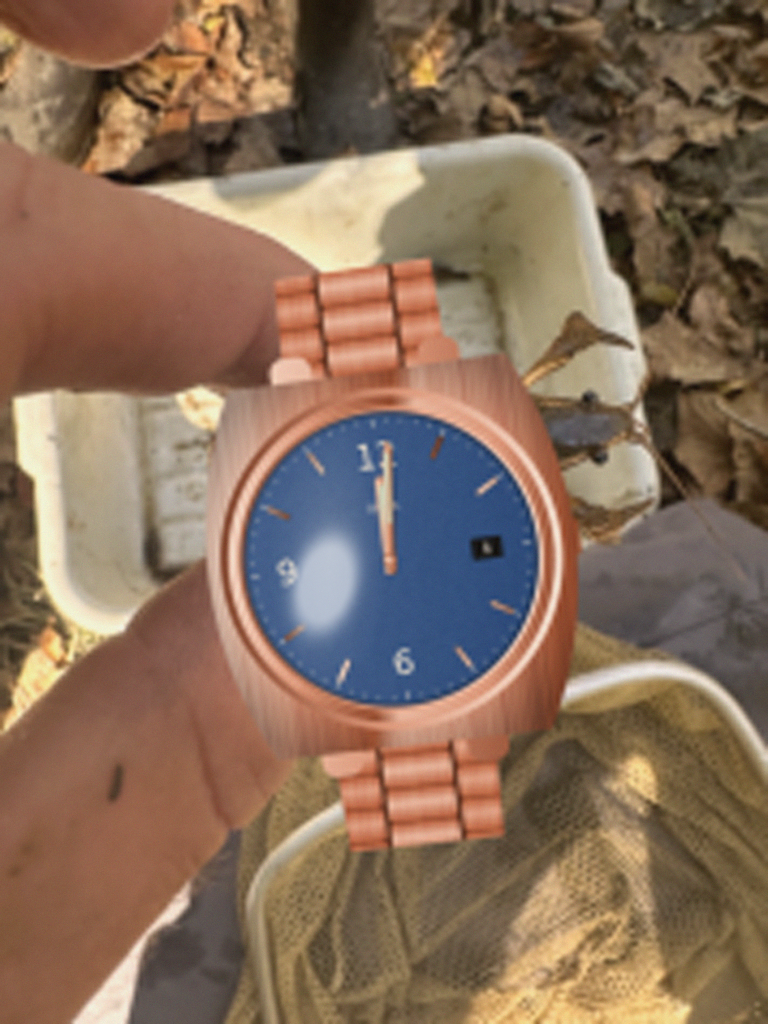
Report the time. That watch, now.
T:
12:01
